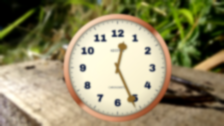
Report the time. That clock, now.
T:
12:26
